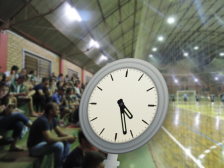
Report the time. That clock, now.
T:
4:27
